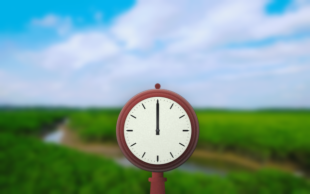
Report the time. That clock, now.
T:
12:00
